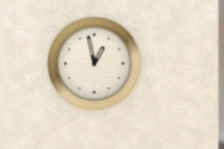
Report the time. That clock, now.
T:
12:58
